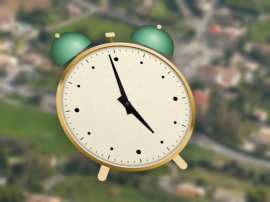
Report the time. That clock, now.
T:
4:59
